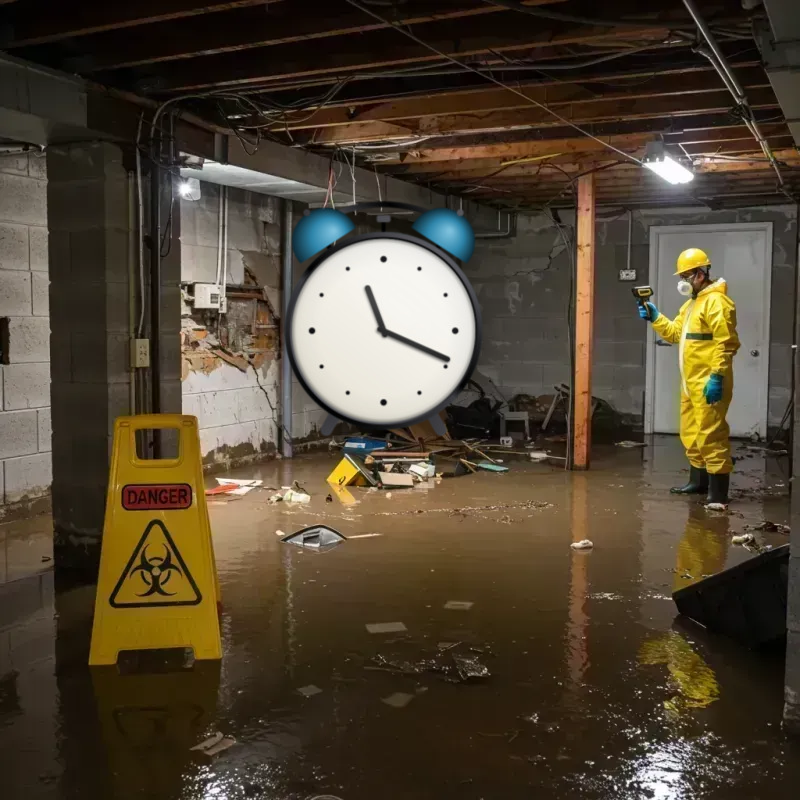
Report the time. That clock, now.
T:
11:19
